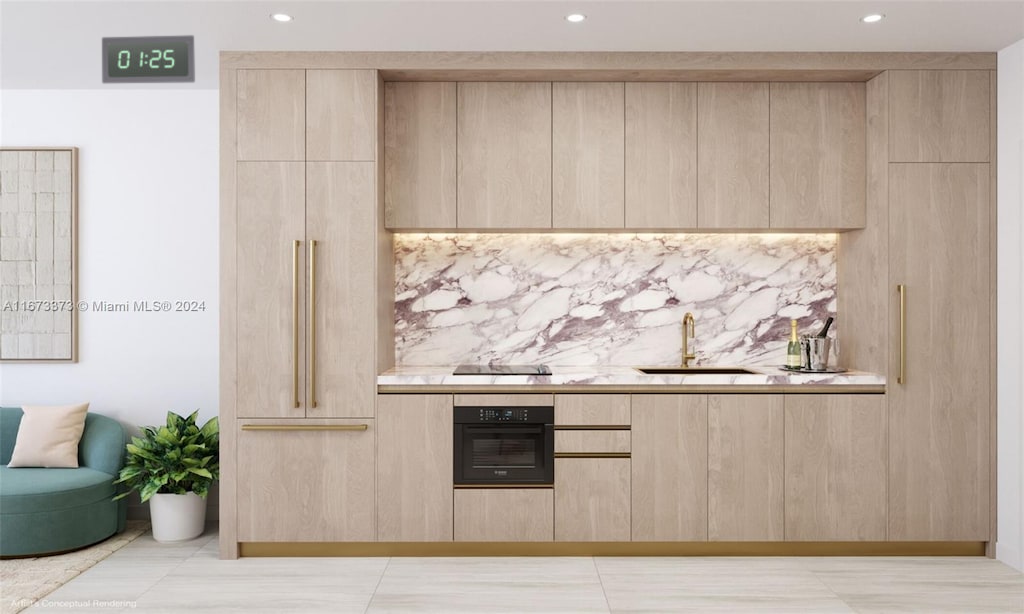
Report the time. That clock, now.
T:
1:25
